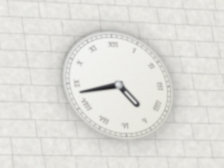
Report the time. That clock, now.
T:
4:43
